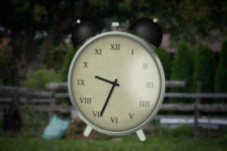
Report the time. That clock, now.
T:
9:34
